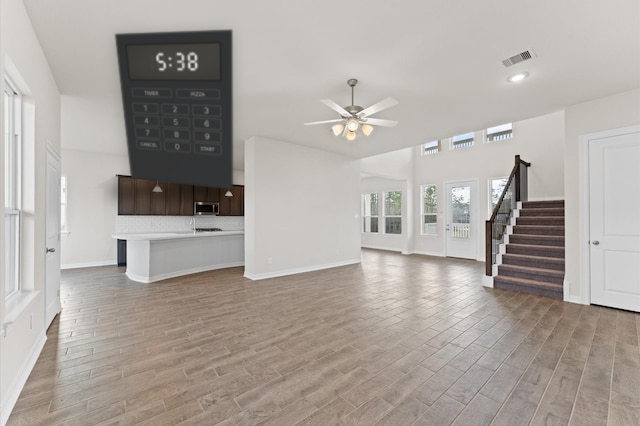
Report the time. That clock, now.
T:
5:38
